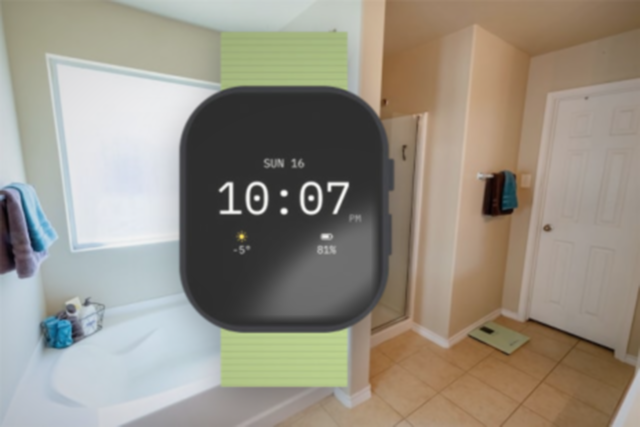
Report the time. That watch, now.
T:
10:07
